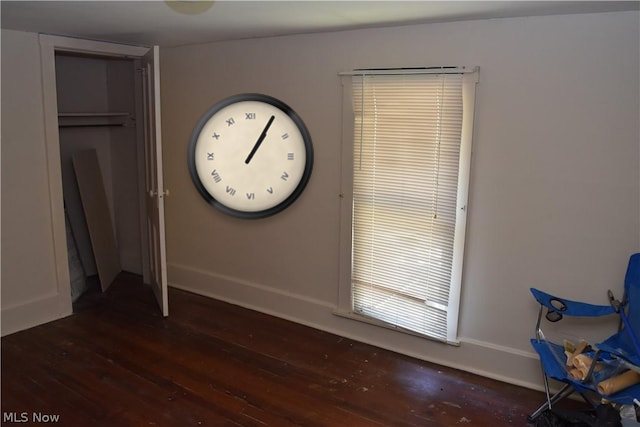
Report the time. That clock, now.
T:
1:05
